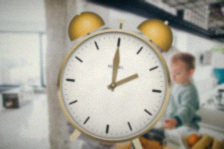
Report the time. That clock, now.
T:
2:00
